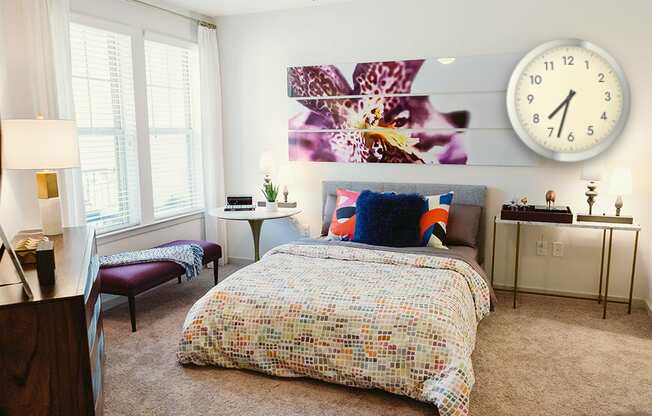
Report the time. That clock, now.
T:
7:33
